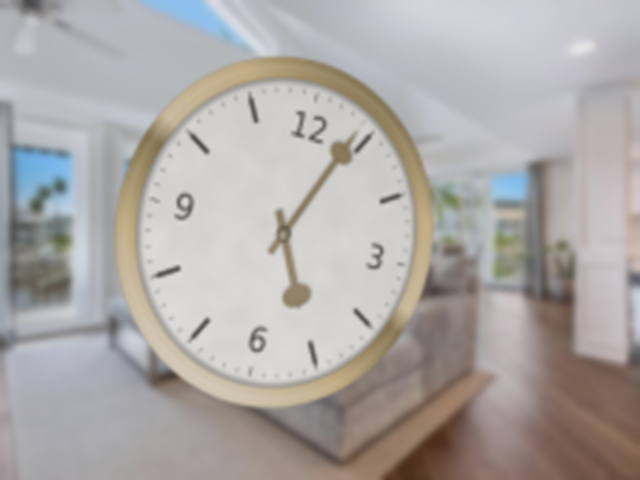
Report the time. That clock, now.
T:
5:04
